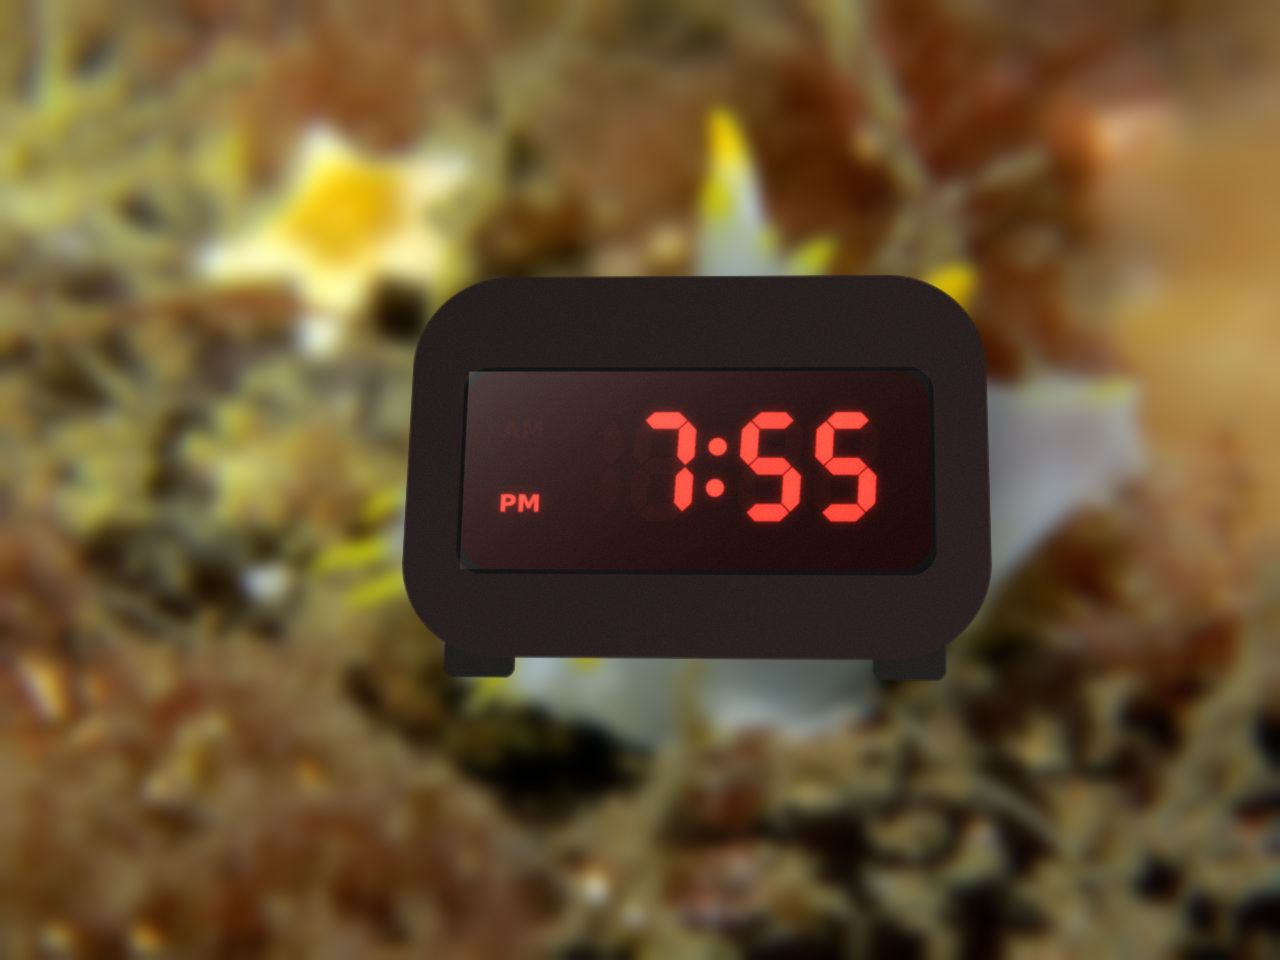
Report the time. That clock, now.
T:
7:55
